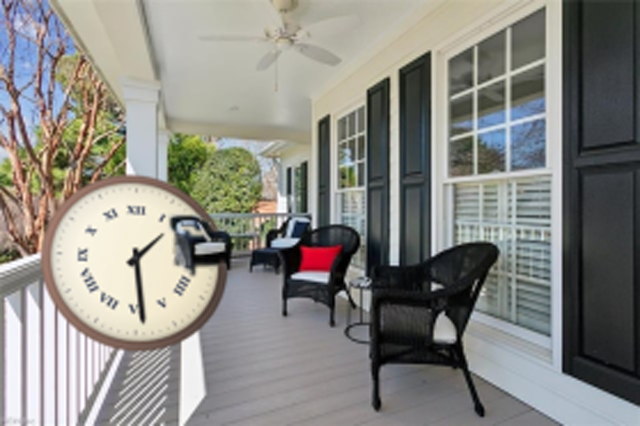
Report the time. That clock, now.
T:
1:29
